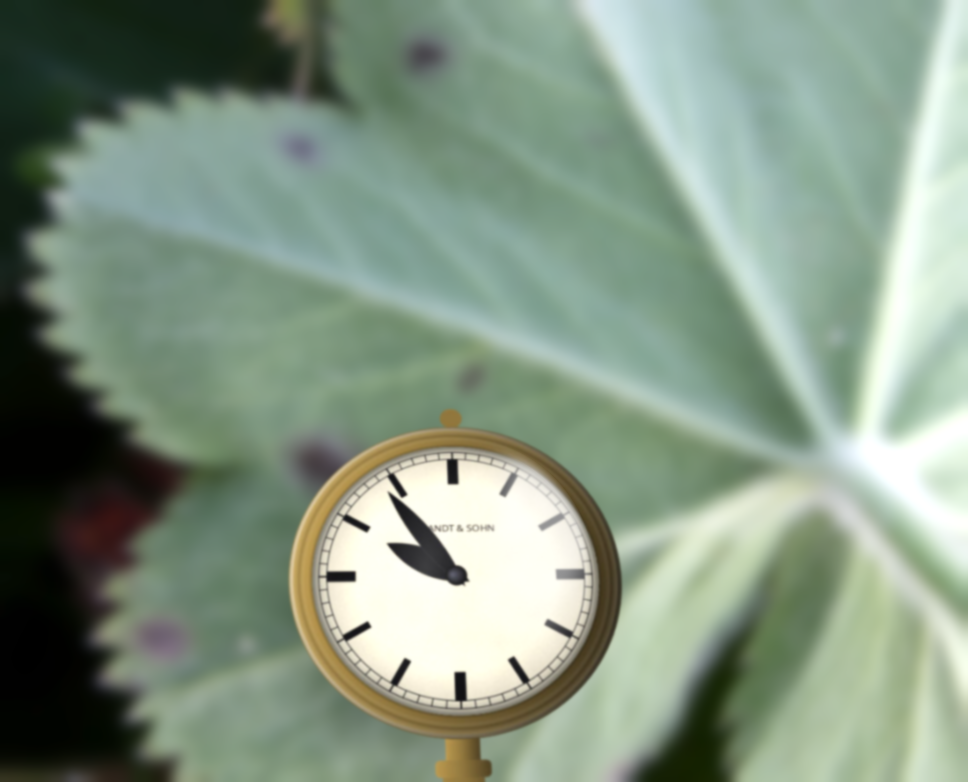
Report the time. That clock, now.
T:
9:54
